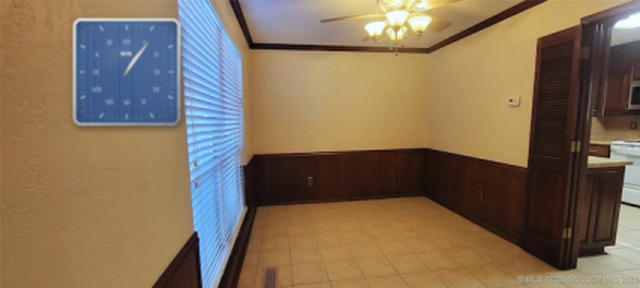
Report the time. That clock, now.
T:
1:06
